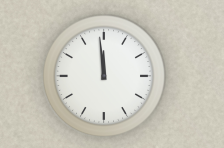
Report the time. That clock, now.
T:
11:59
